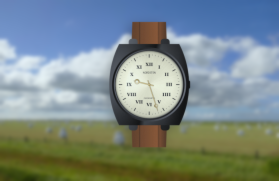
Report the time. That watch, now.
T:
9:27
